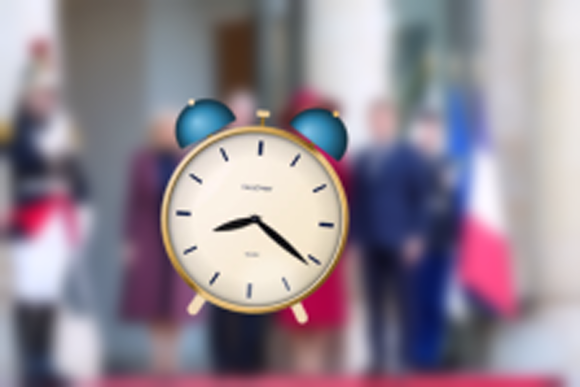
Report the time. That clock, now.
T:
8:21
